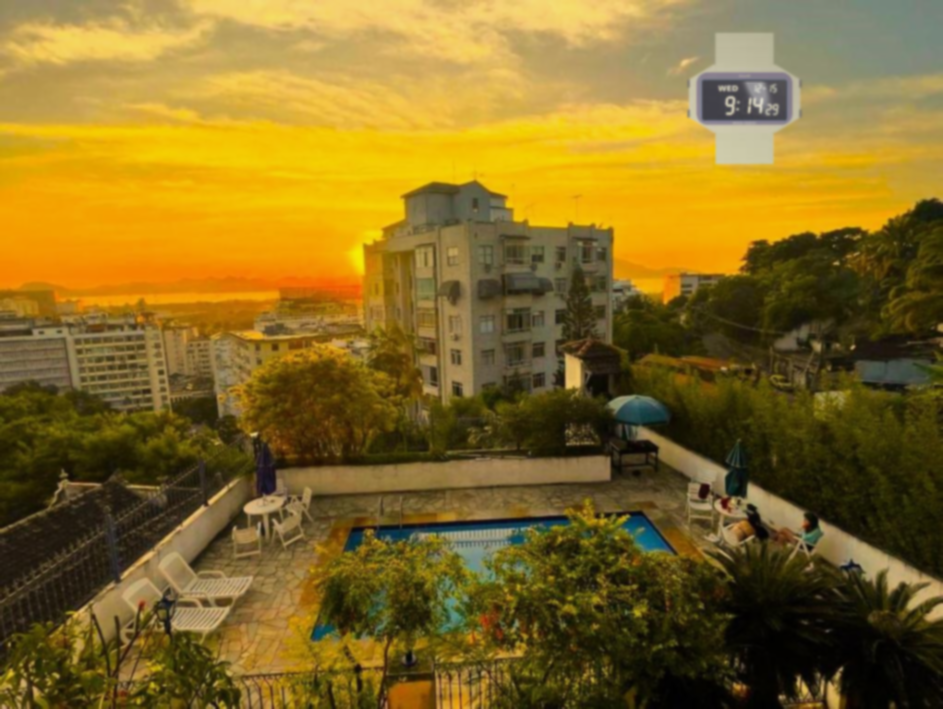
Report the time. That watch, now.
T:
9:14
